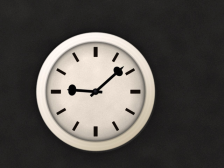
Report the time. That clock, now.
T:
9:08
